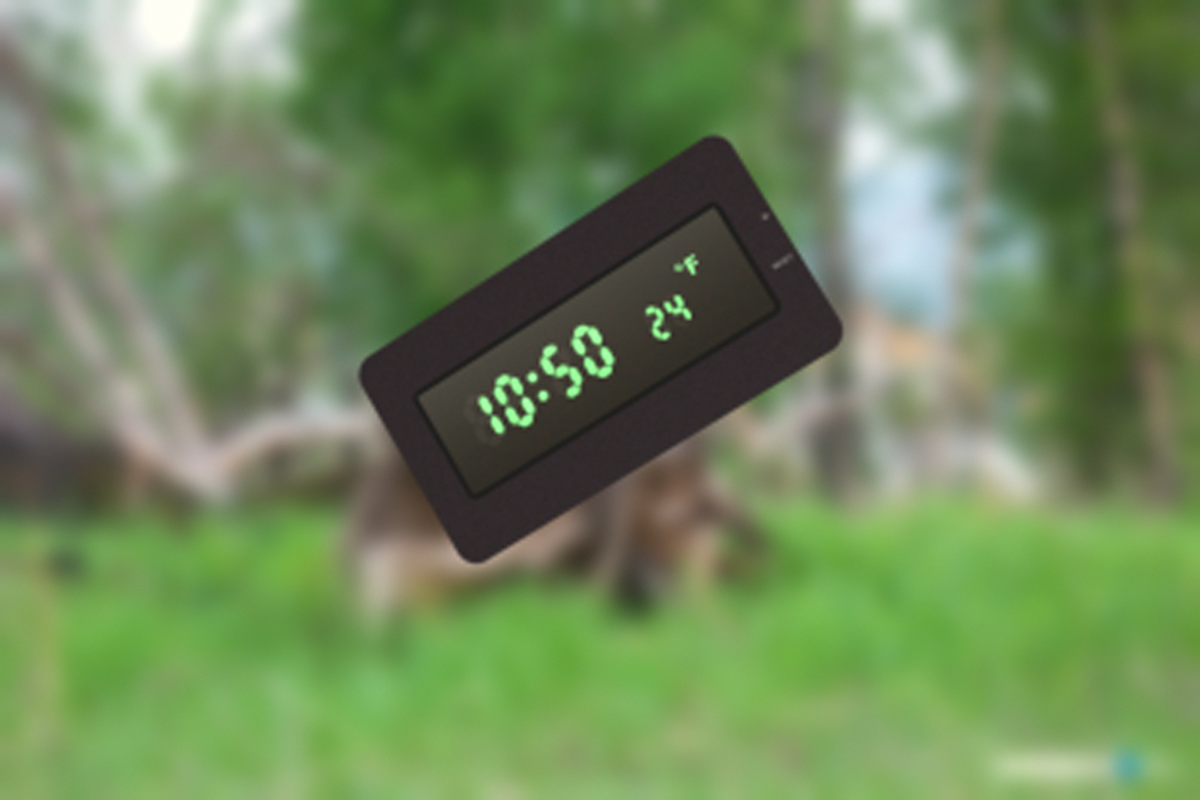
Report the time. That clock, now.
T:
10:50
